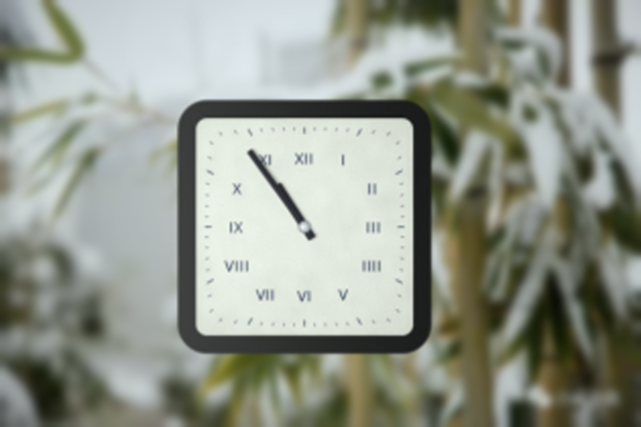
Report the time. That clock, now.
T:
10:54
